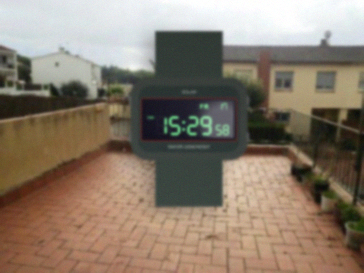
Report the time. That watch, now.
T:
15:29
